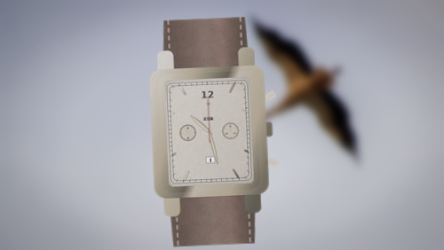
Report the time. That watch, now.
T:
10:28
